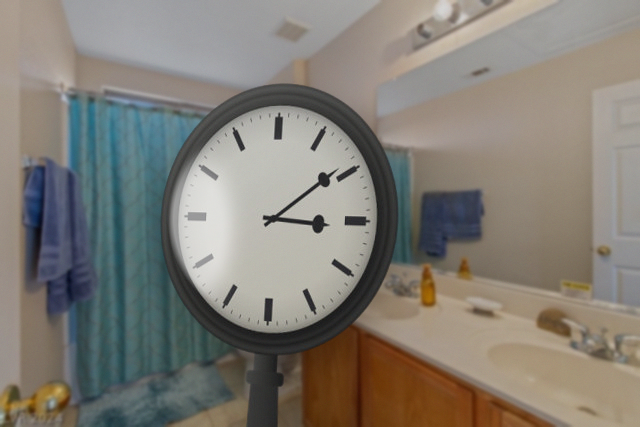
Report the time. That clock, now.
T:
3:09
